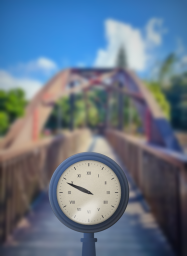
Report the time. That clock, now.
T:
9:49
